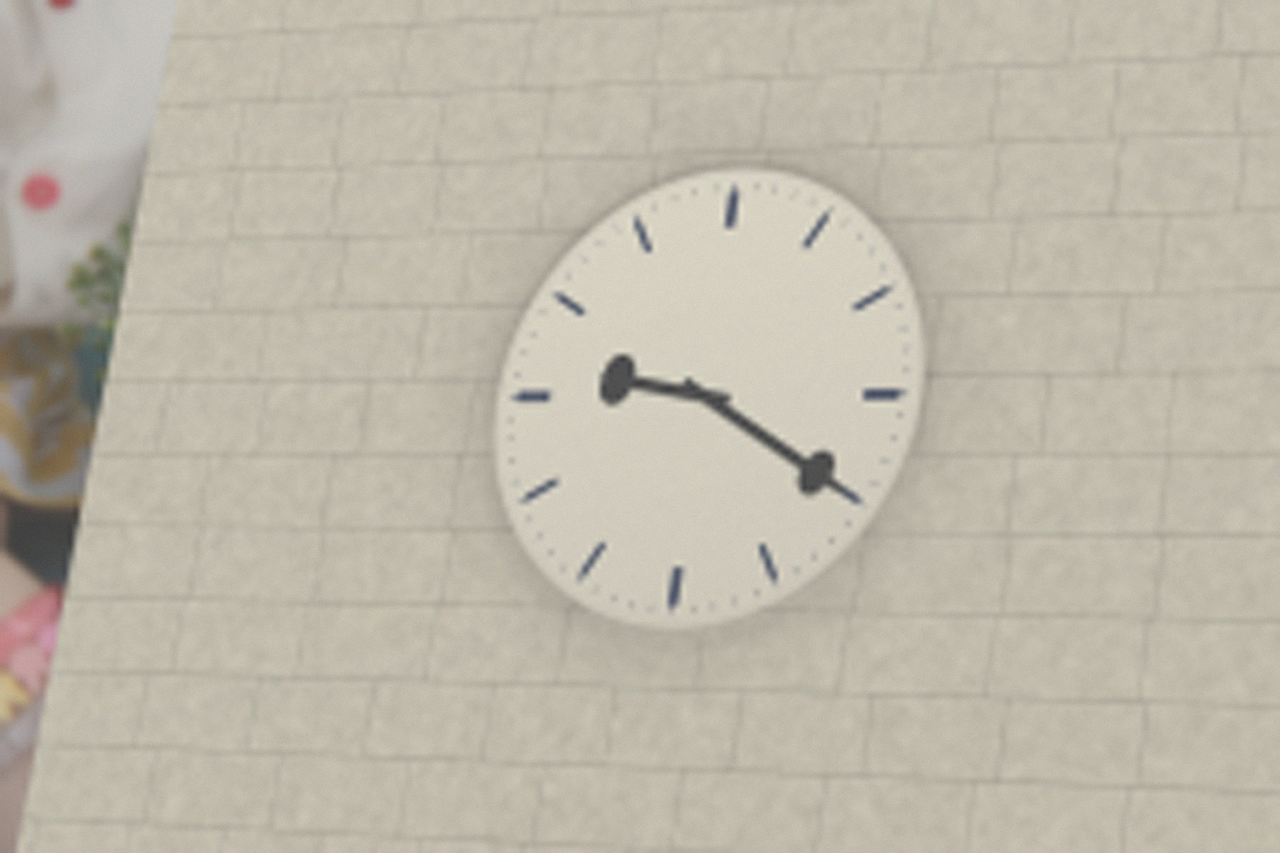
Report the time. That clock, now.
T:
9:20
